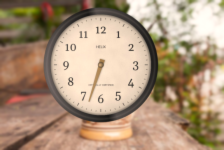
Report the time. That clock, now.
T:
6:33
